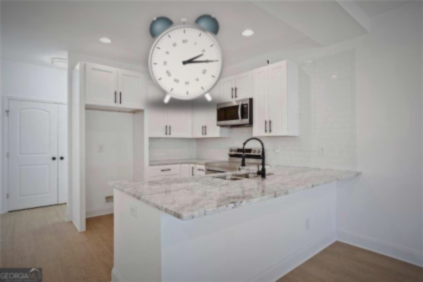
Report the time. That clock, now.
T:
2:15
